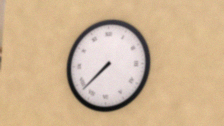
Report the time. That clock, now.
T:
7:38
